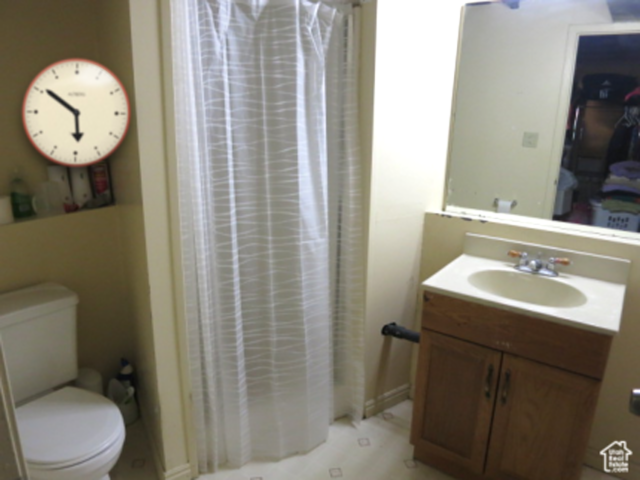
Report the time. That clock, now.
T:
5:51
